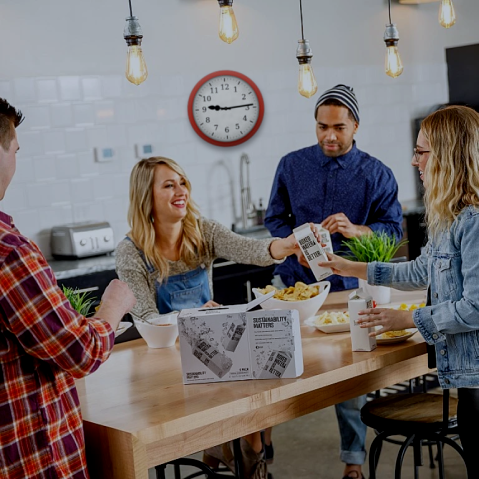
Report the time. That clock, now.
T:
9:14
